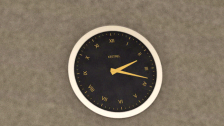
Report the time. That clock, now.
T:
2:18
